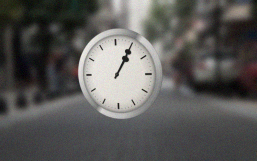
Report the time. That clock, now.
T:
1:05
